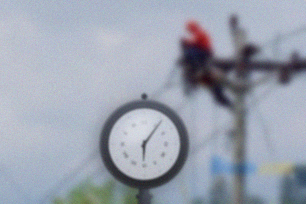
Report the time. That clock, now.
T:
6:06
